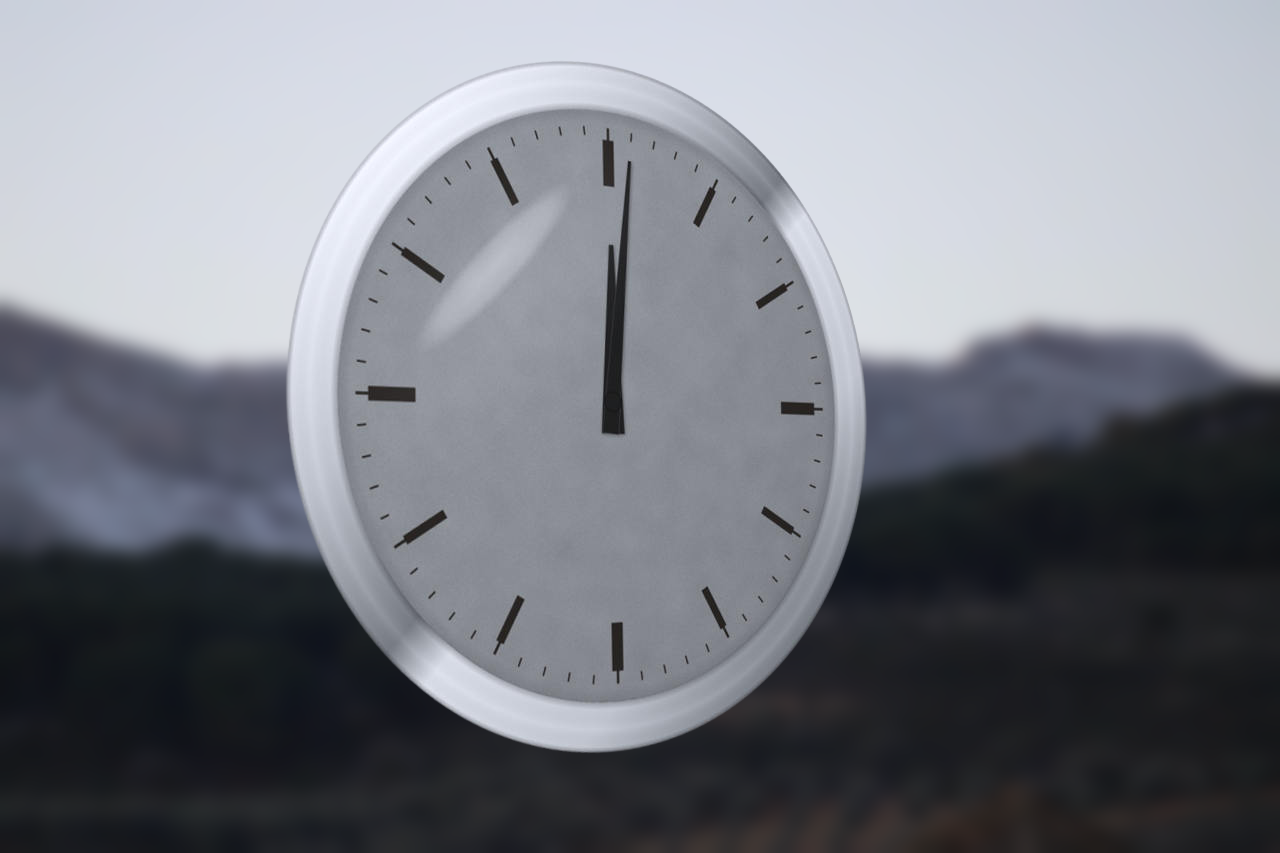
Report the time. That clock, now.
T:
12:01
